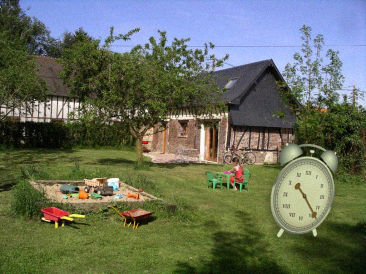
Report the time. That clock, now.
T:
10:23
